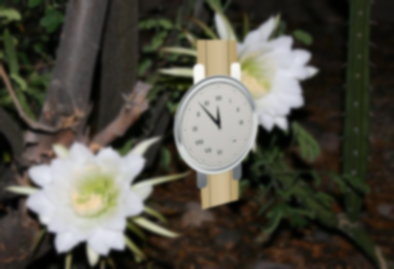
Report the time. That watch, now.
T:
11:53
